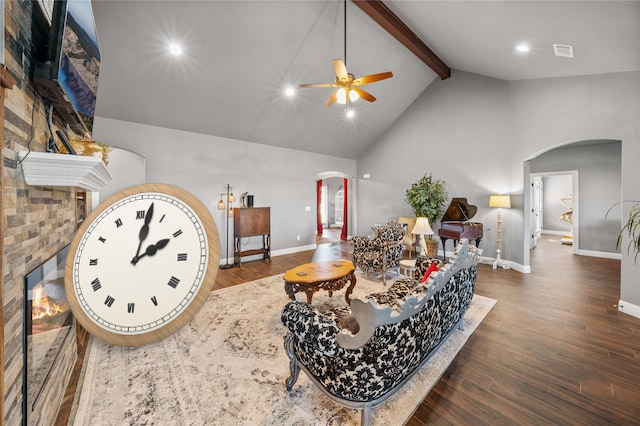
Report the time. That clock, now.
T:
2:02
